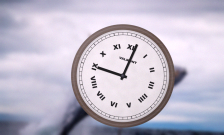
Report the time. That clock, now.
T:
9:01
